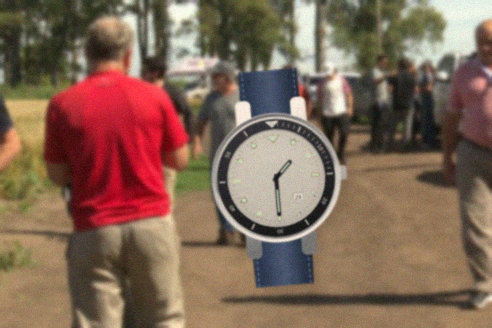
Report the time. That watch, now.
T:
1:30
